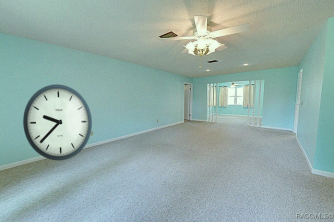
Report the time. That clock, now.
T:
9:38
